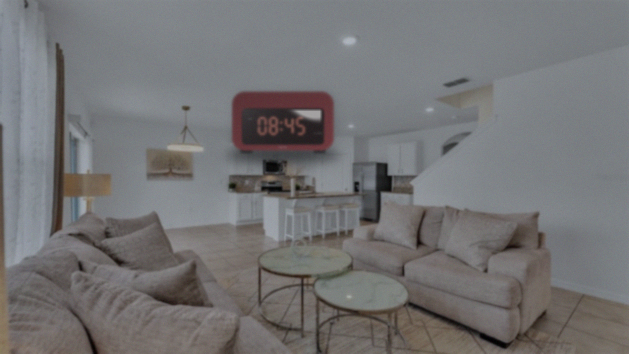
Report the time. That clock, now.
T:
8:45
